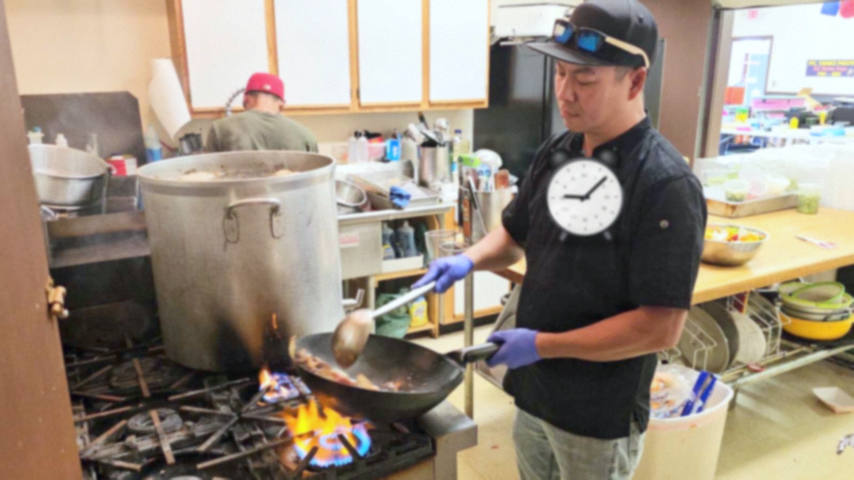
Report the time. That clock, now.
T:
9:08
